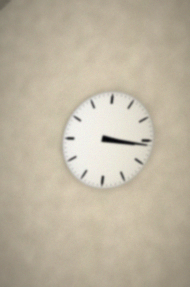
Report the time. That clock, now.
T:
3:16
